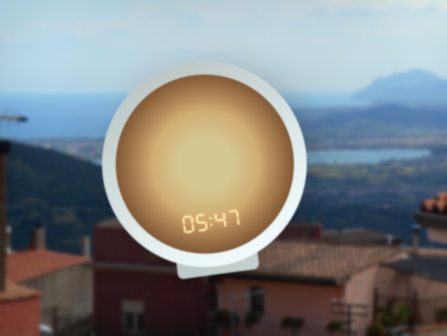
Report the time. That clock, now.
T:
5:47
